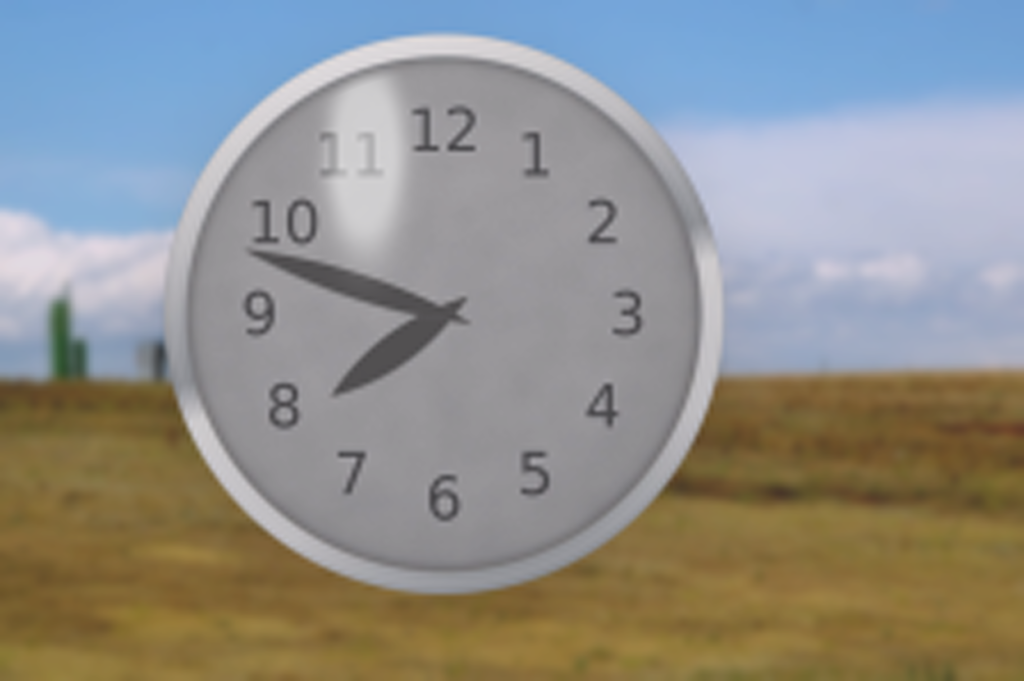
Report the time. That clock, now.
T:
7:48
